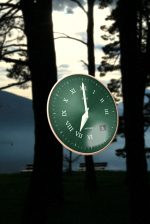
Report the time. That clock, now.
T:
7:00
